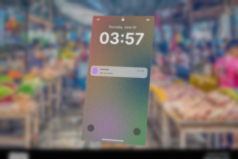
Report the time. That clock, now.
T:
3:57
